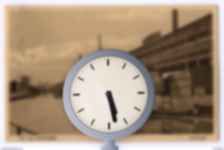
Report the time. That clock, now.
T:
5:28
